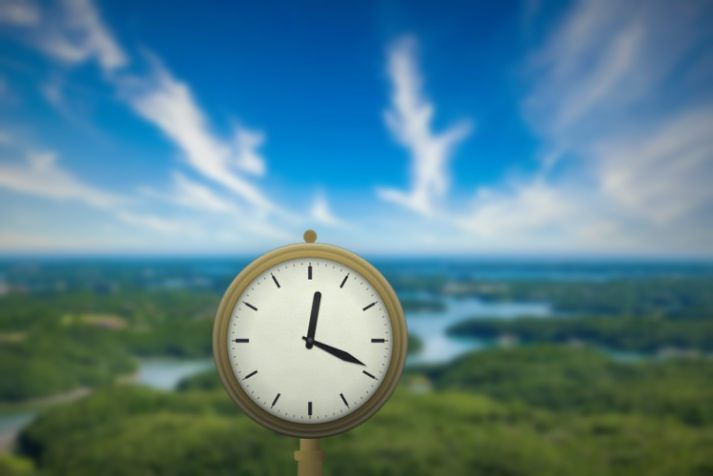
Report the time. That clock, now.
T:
12:19
